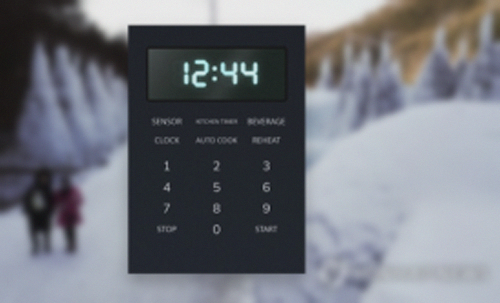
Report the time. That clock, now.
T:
12:44
